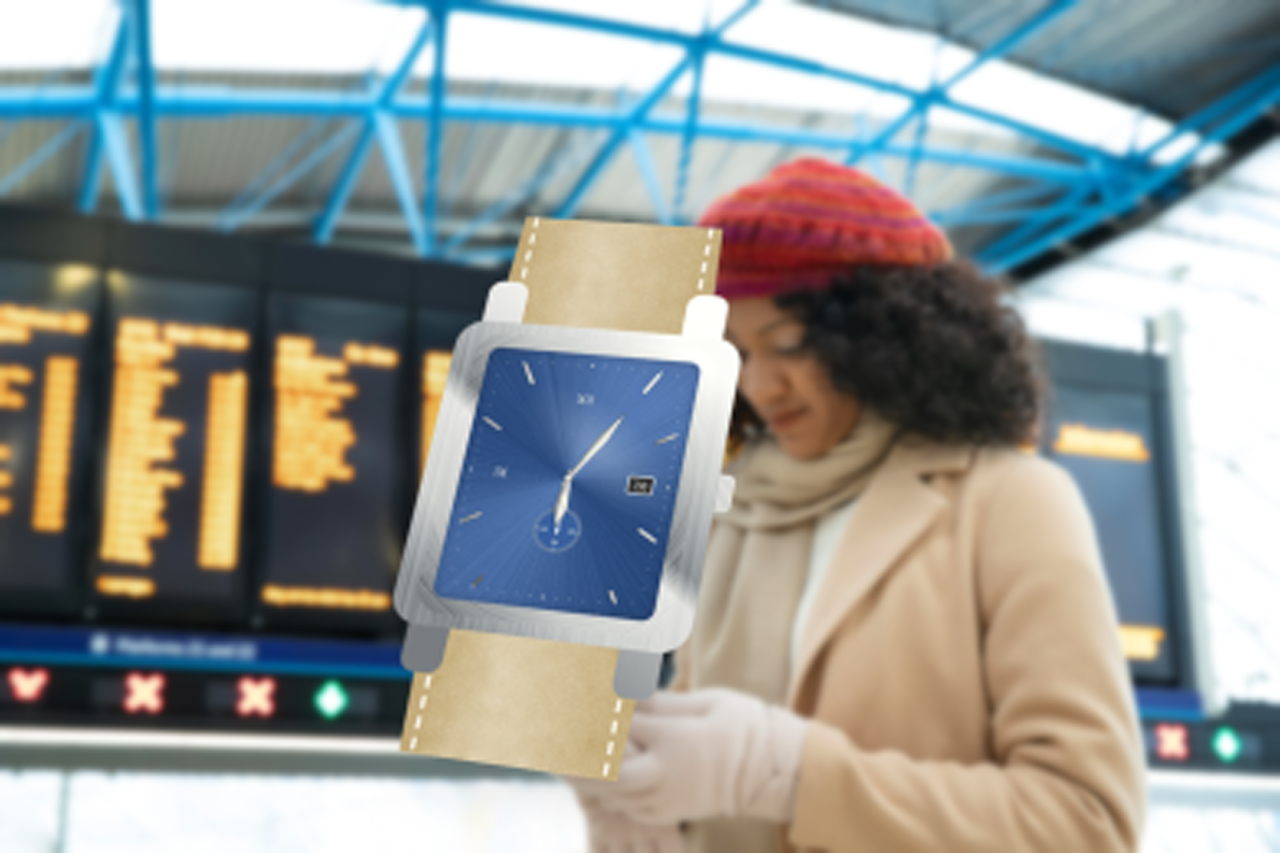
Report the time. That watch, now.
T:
6:05
